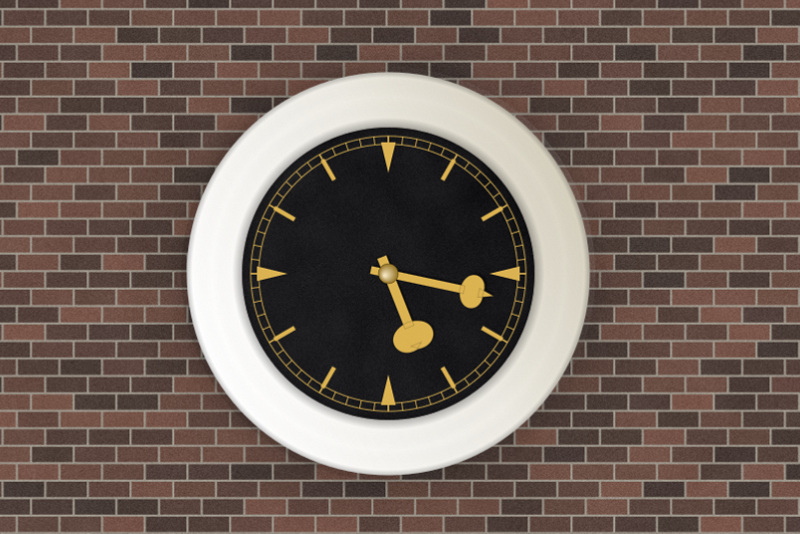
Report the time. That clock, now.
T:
5:17
